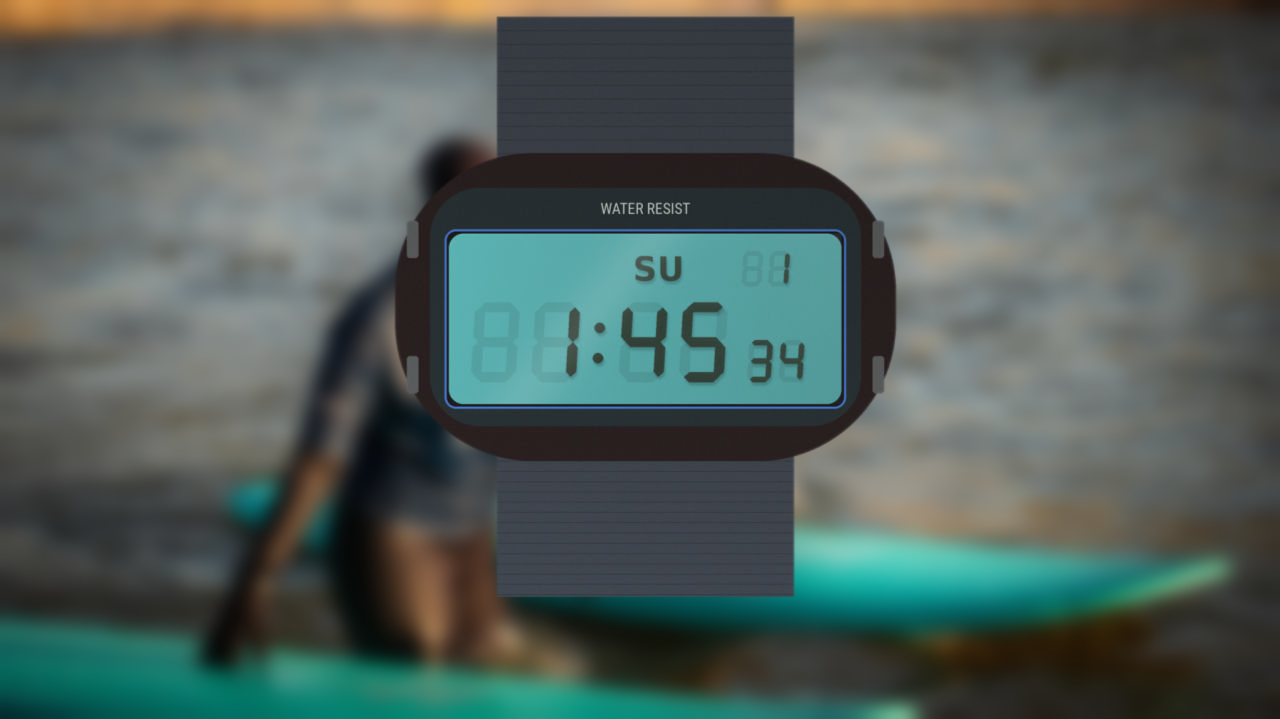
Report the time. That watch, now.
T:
1:45:34
